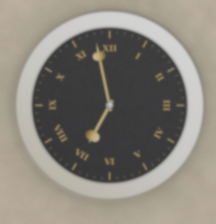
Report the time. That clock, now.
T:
6:58
